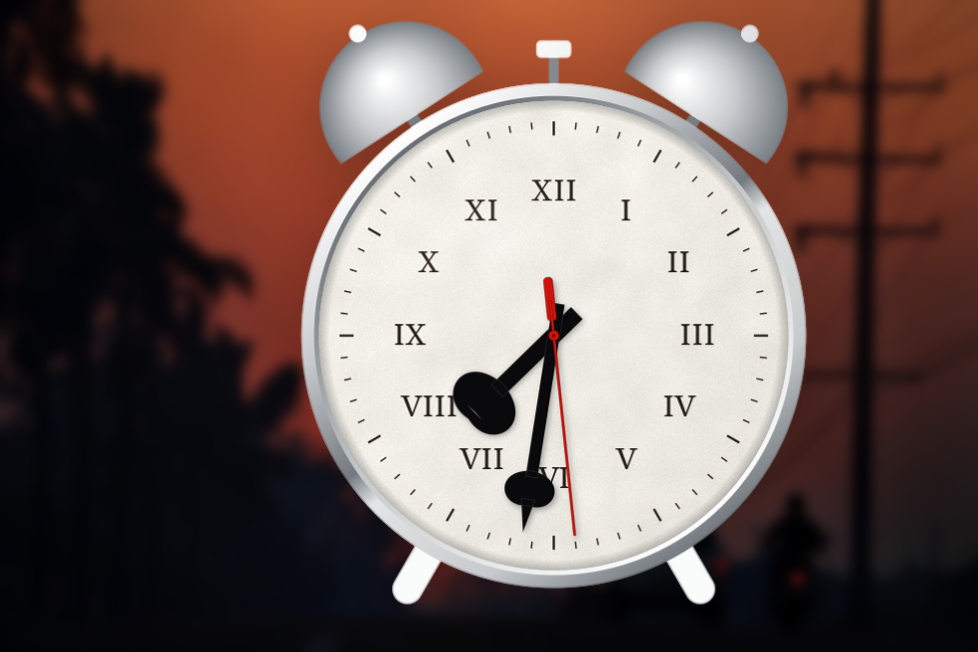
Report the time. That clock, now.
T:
7:31:29
